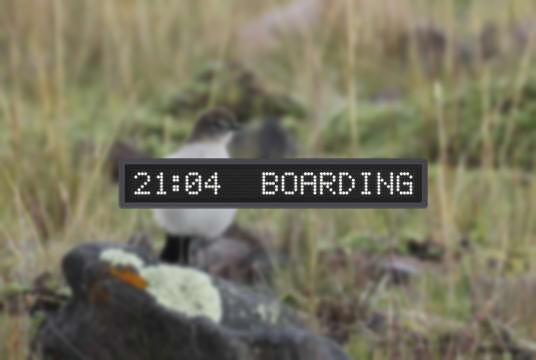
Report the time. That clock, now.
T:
21:04
